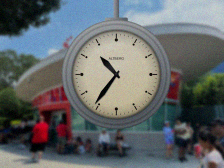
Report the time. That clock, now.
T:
10:36
